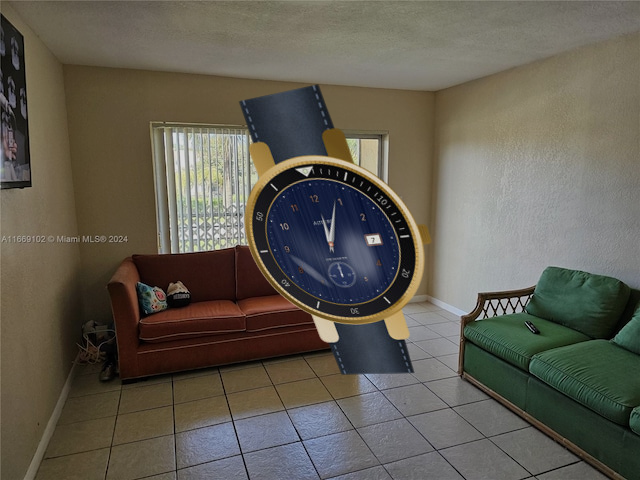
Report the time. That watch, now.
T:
12:04
